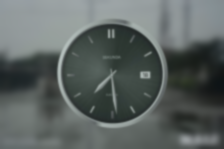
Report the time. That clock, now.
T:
7:29
